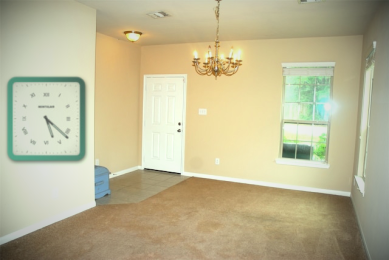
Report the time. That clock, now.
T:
5:22
